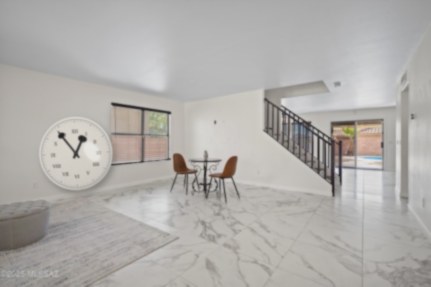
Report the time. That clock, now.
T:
12:54
